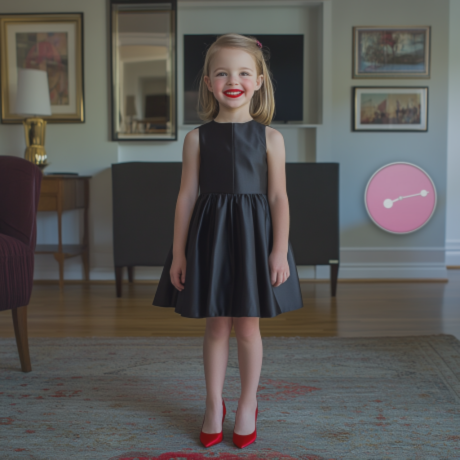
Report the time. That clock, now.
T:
8:13
